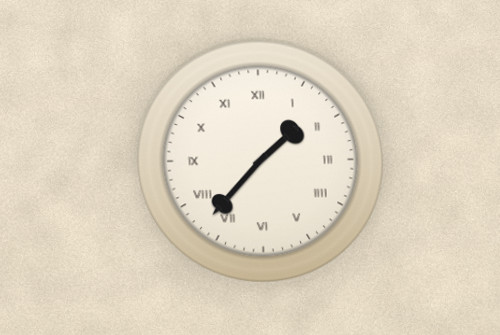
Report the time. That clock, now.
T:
1:37
